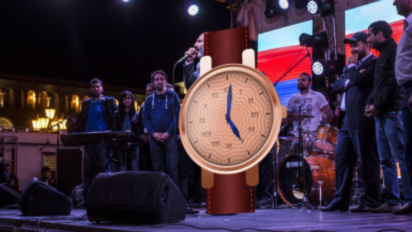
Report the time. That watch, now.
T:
5:01
